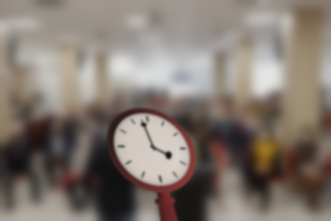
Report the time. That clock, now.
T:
3:58
